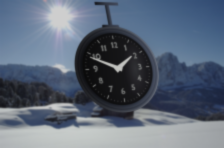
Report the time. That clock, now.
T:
1:49
